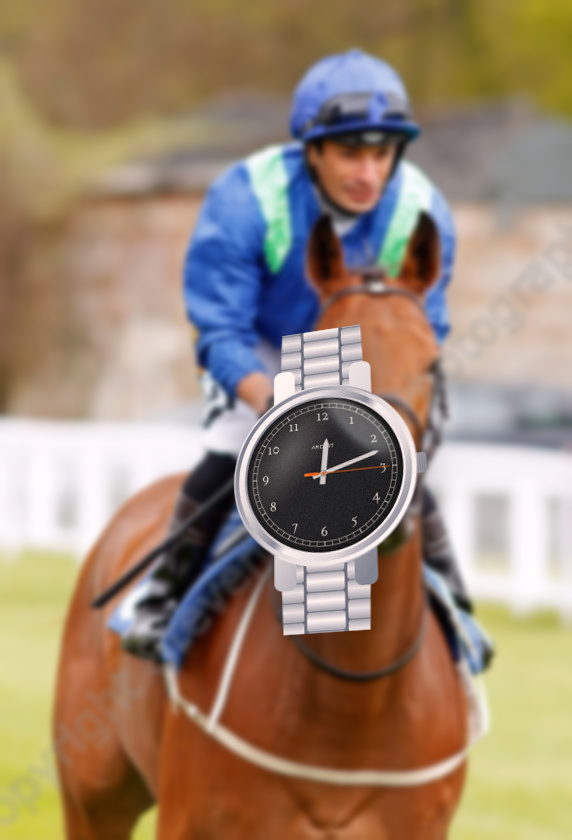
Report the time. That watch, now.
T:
12:12:15
